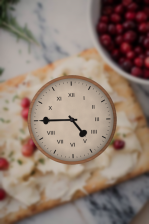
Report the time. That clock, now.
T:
4:45
